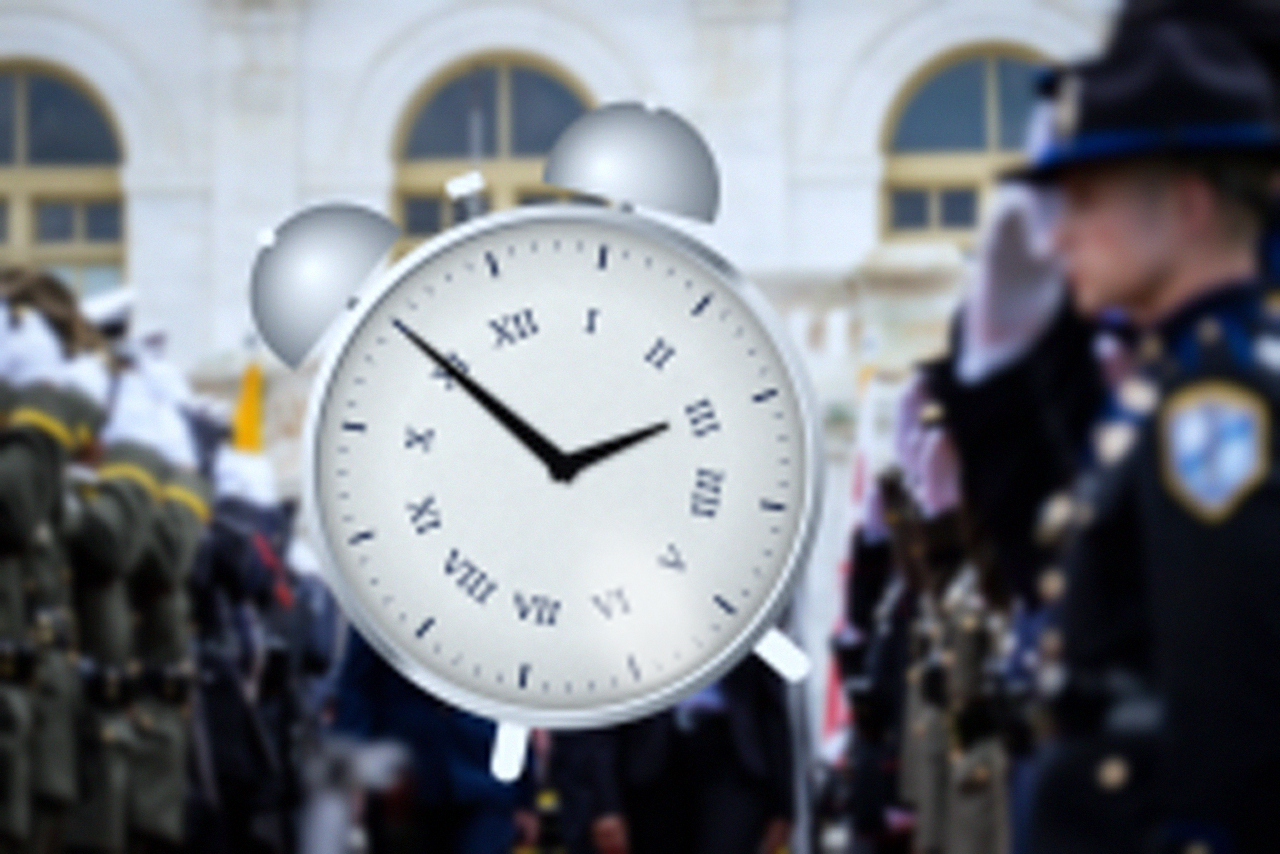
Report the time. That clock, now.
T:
2:55
